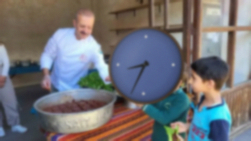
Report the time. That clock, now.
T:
8:34
